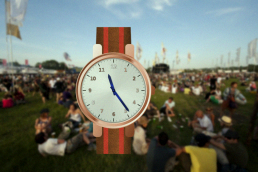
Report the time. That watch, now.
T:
11:24
